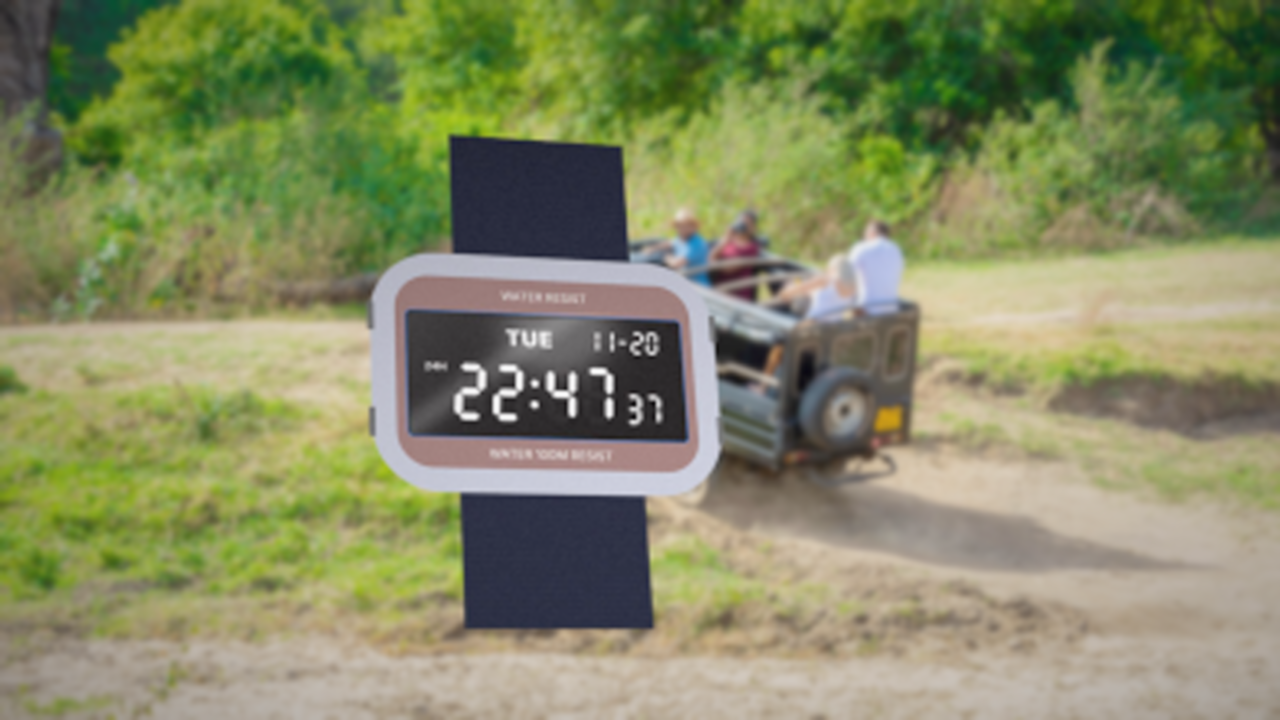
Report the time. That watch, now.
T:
22:47:37
